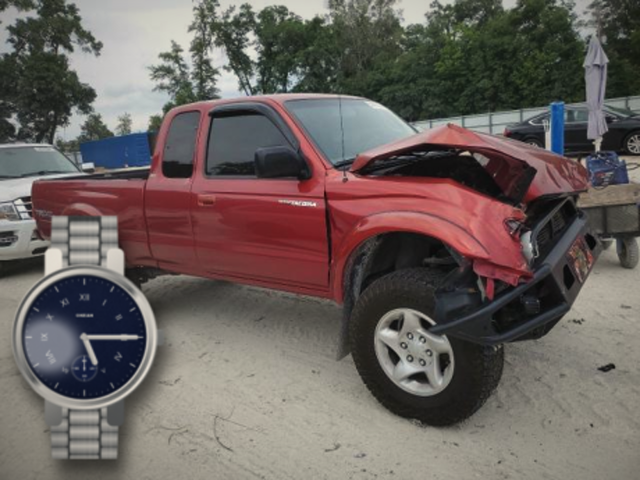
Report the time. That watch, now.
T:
5:15
